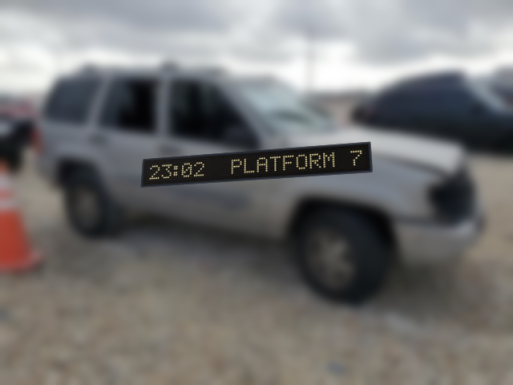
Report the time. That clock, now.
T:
23:02
